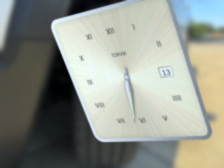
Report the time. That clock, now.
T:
6:32
